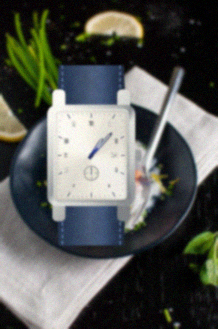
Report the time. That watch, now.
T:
1:07
